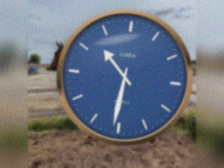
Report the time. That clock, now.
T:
10:31
